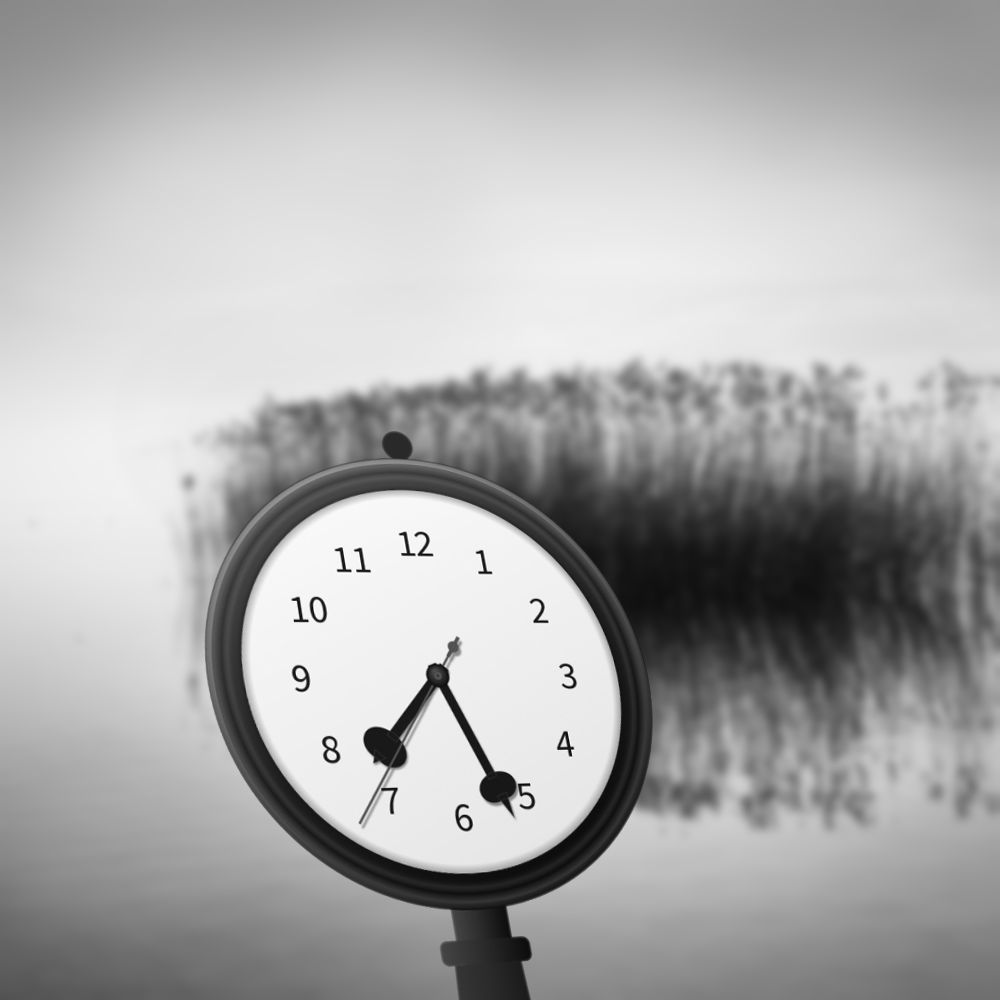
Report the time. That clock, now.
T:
7:26:36
